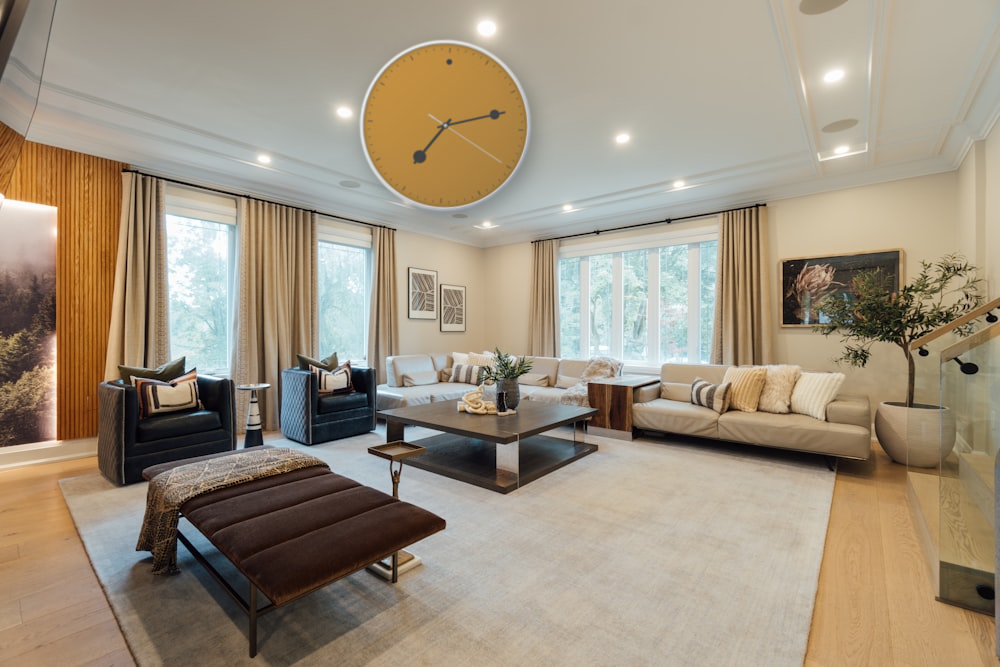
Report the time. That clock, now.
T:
7:12:20
